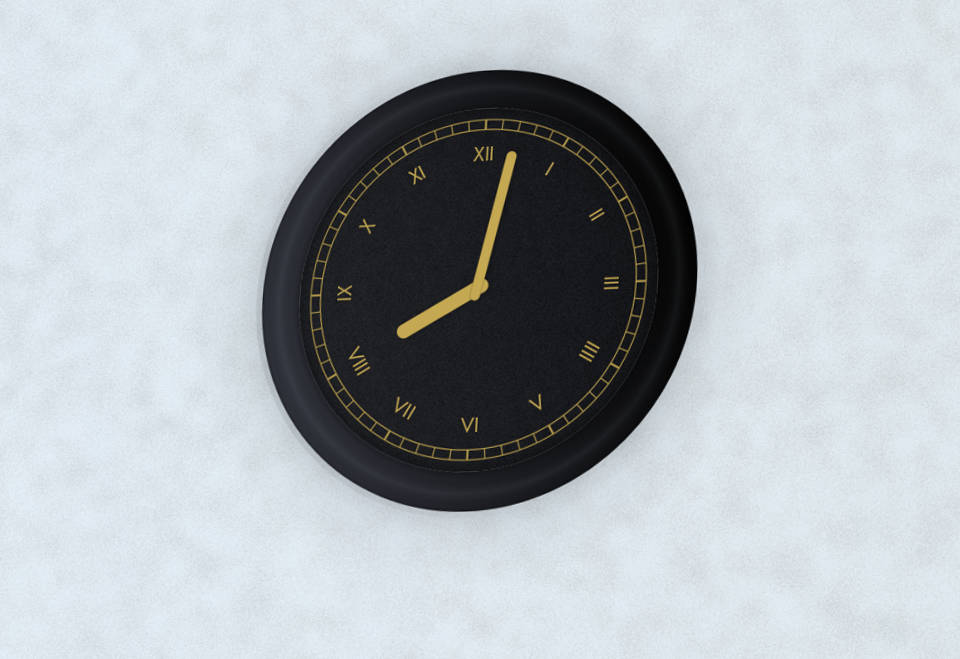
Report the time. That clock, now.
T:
8:02
